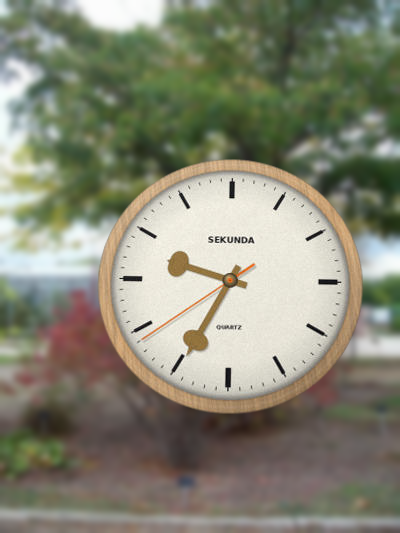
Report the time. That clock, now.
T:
9:34:39
